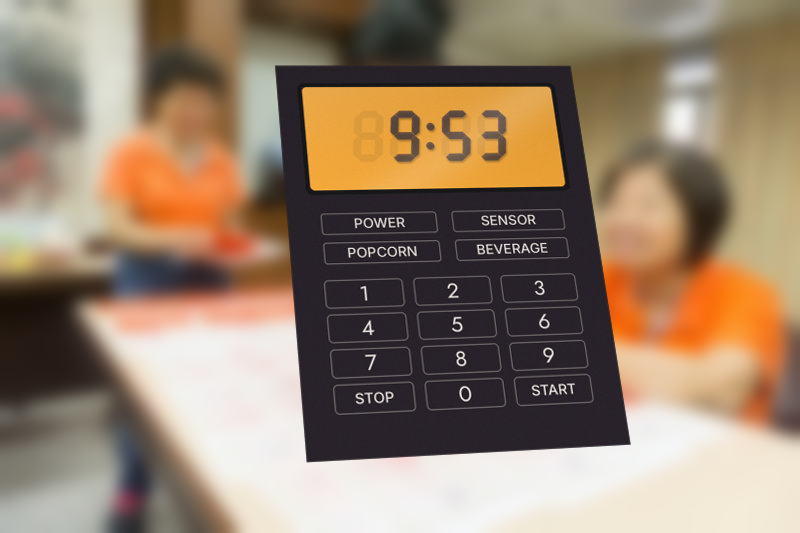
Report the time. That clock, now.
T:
9:53
